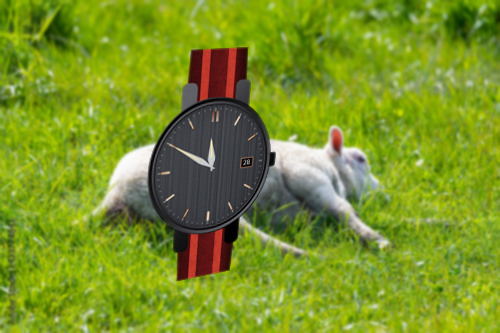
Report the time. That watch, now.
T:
11:50
